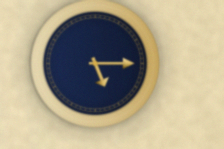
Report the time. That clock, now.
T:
5:15
